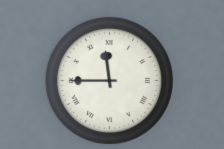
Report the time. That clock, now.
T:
11:45
